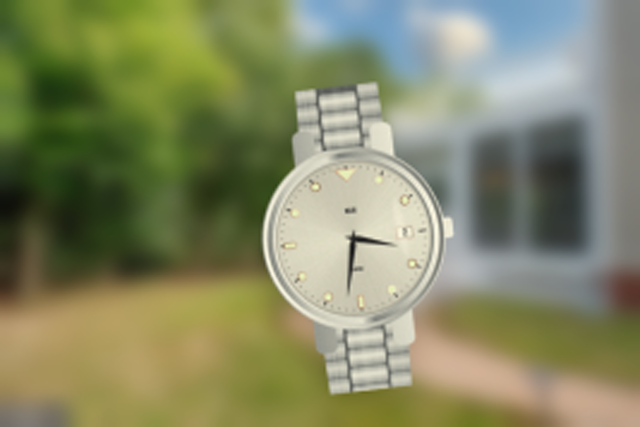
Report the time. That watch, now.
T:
3:32
